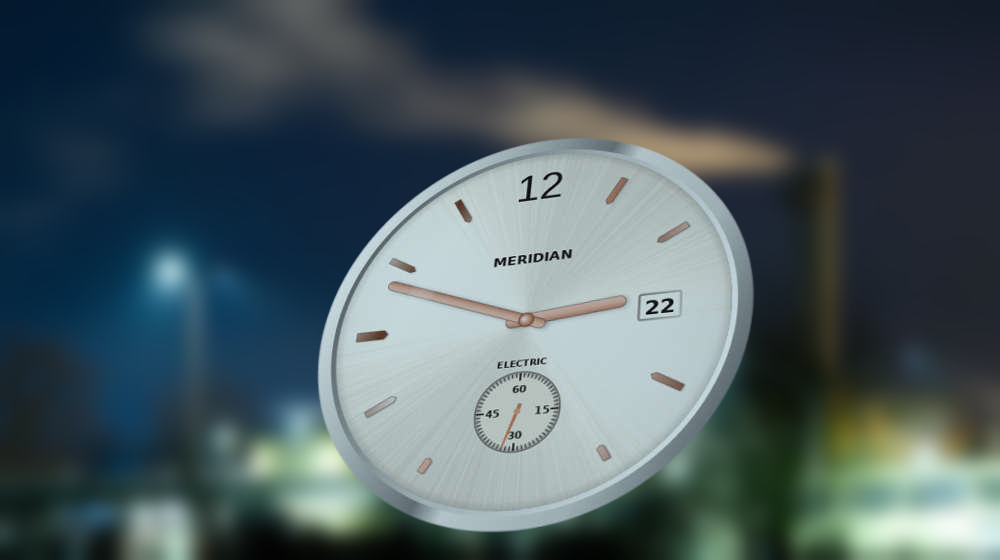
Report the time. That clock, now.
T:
2:48:33
